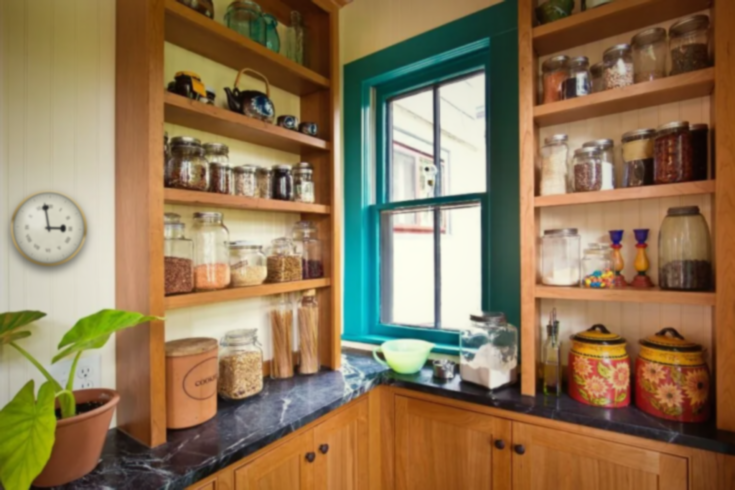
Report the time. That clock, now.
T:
2:58
